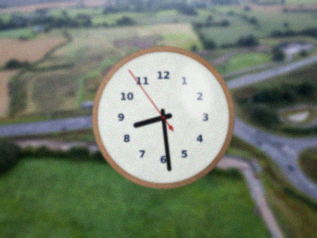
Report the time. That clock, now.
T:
8:28:54
